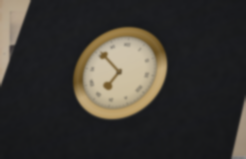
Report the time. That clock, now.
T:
6:51
